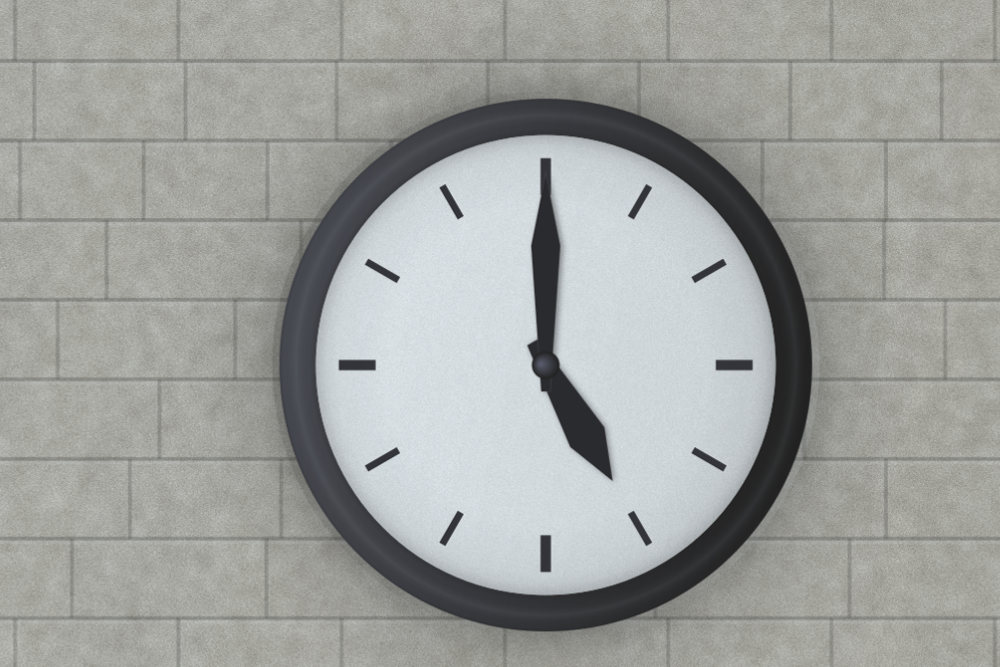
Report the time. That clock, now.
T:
5:00
